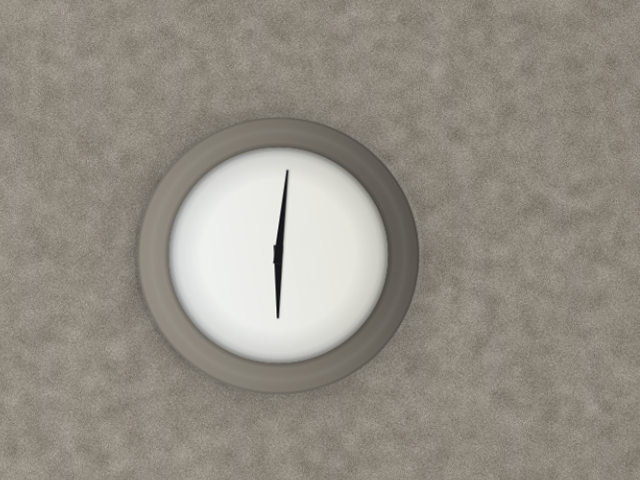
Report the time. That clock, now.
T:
6:01
